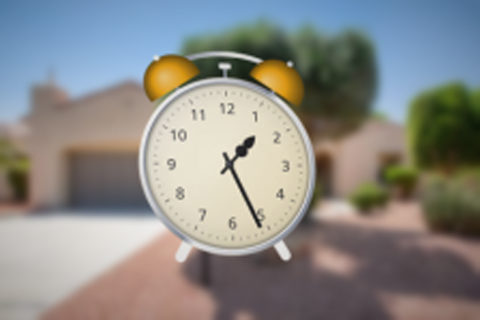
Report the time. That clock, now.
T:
1:26
